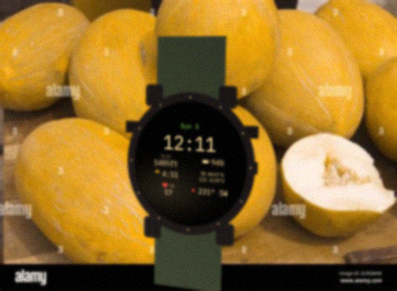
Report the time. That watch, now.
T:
12:11
